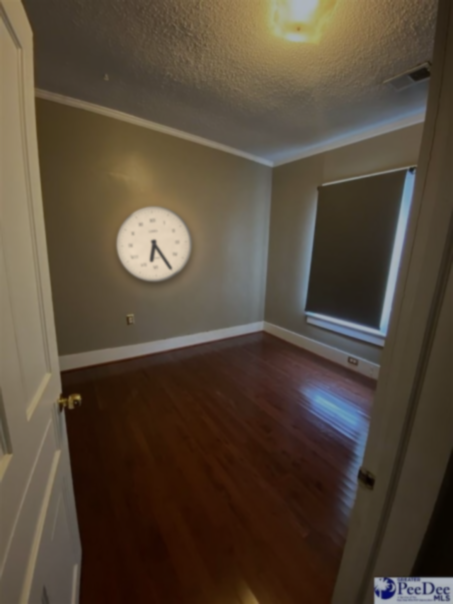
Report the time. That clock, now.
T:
6:25
